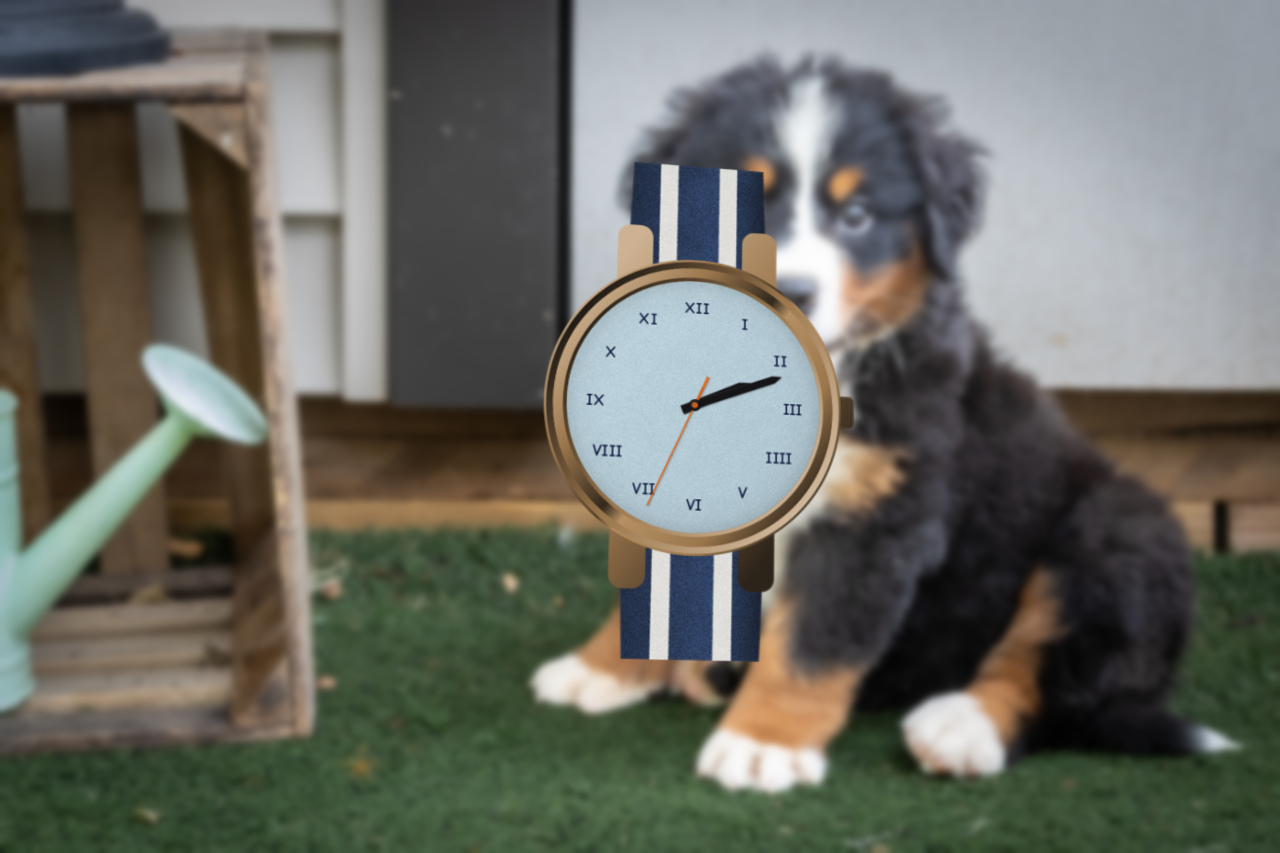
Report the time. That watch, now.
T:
2:11:34
